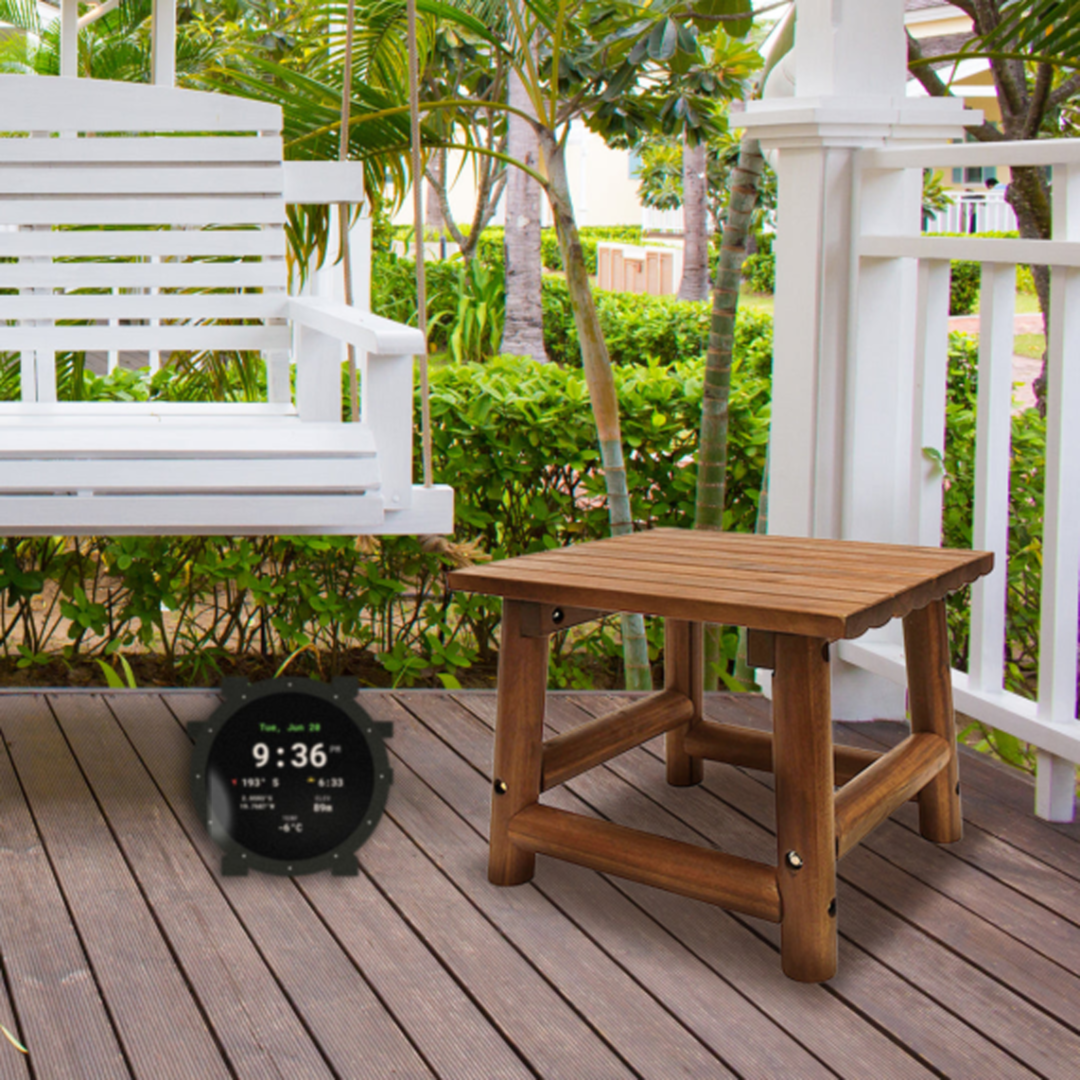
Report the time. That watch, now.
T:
9:36
